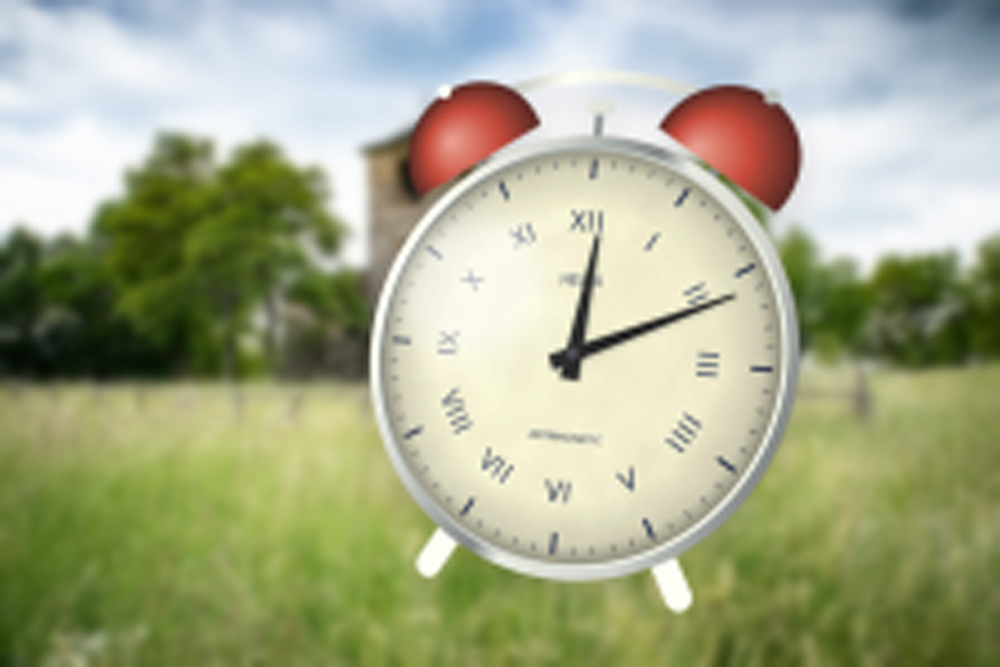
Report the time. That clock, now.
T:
12:11
